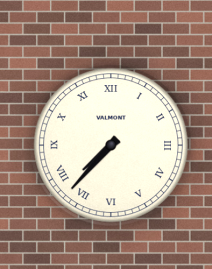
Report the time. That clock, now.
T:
7:37
